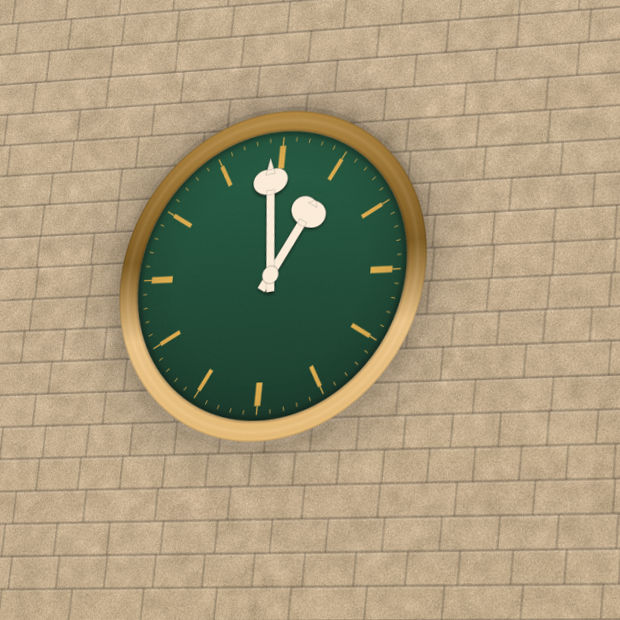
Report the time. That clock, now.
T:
12:59
